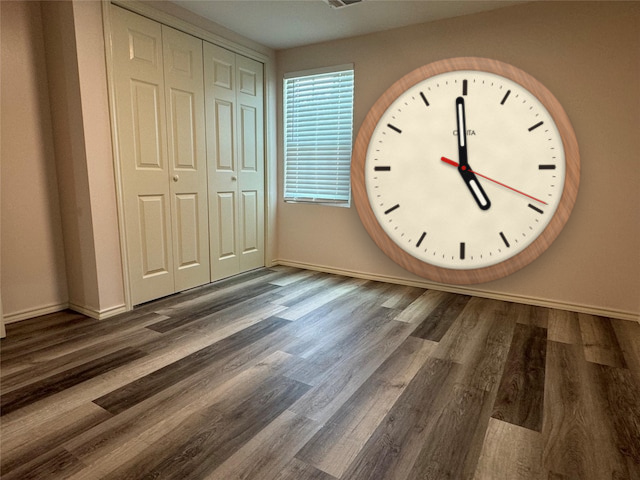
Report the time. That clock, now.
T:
4:59:19
